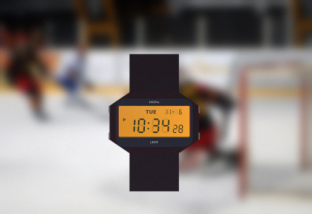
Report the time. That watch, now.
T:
10:34:28
